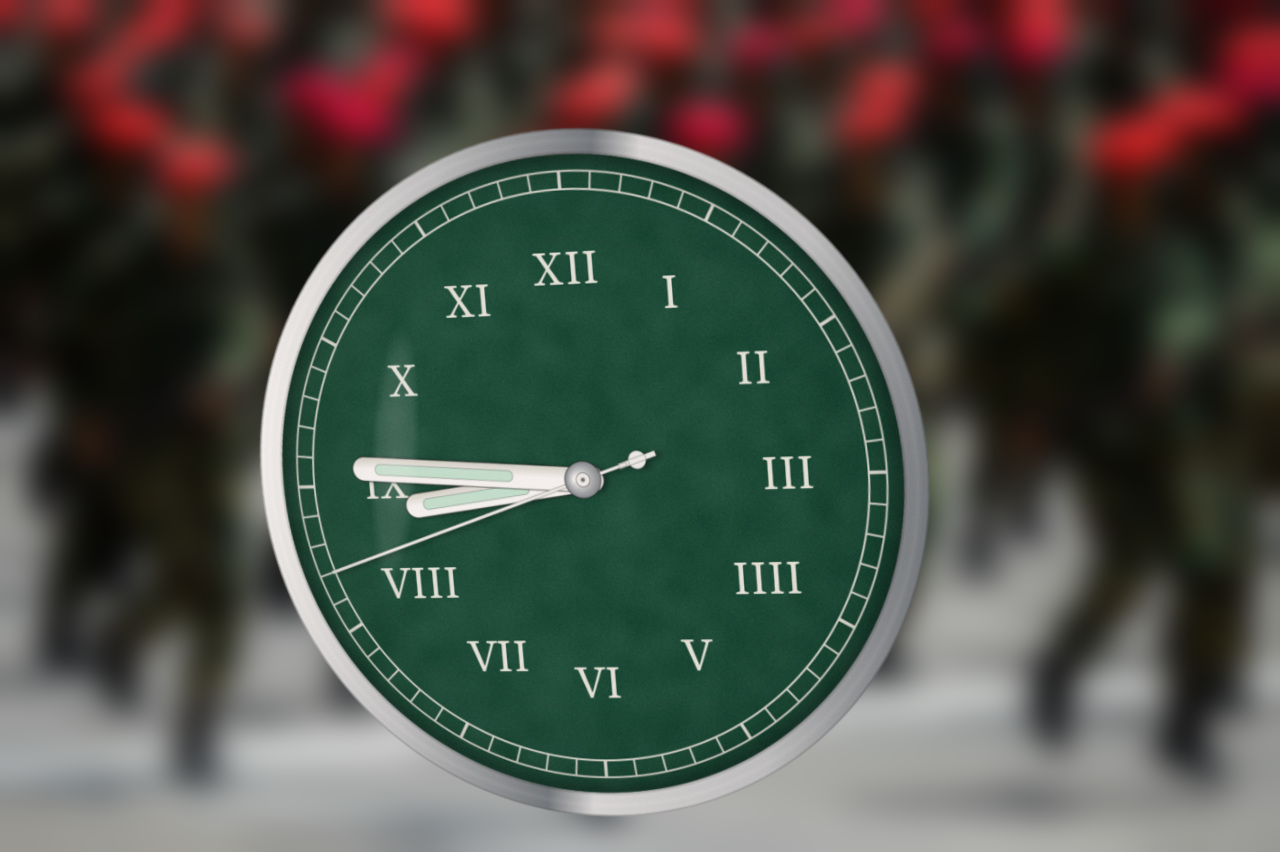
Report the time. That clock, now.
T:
8:45:42
